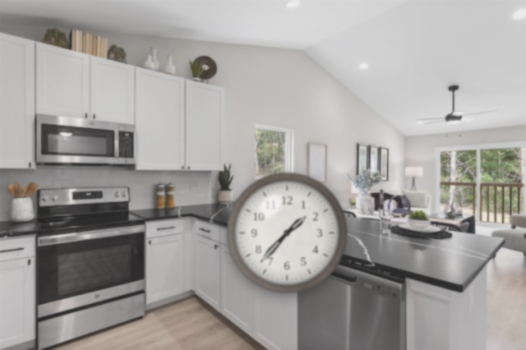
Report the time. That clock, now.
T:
1:37
